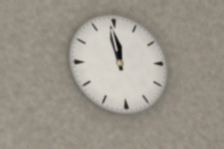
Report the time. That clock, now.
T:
11:59
